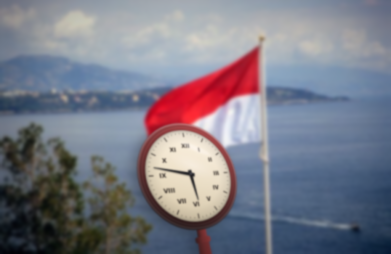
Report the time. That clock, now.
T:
5:47
